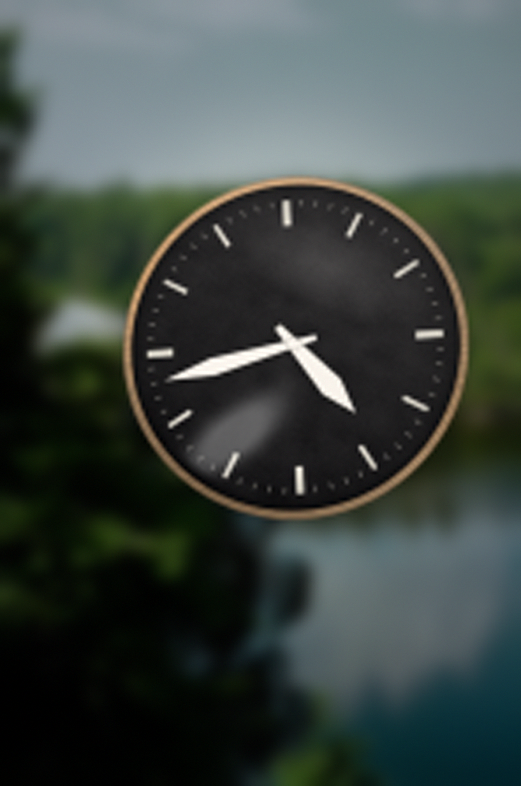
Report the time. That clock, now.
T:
4:43
